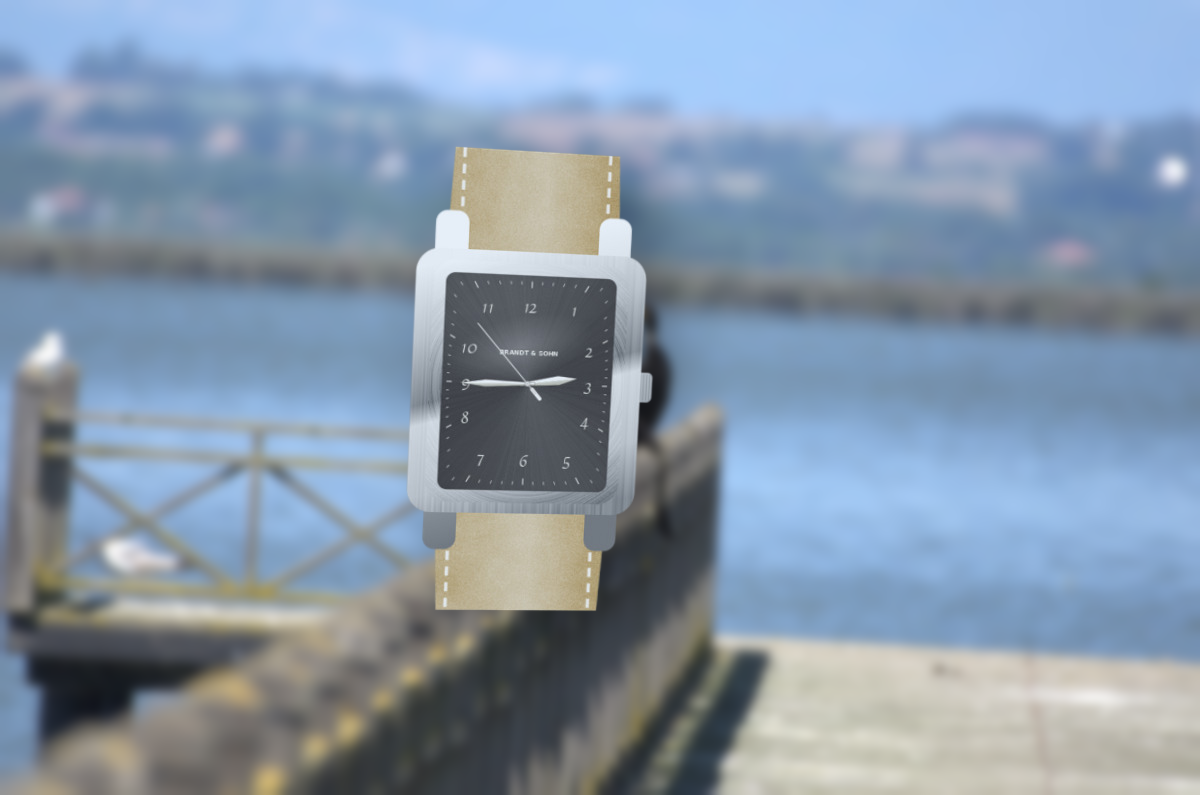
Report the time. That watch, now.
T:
2:44:53
